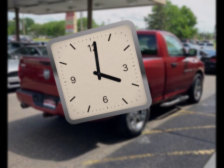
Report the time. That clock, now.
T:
4:01
